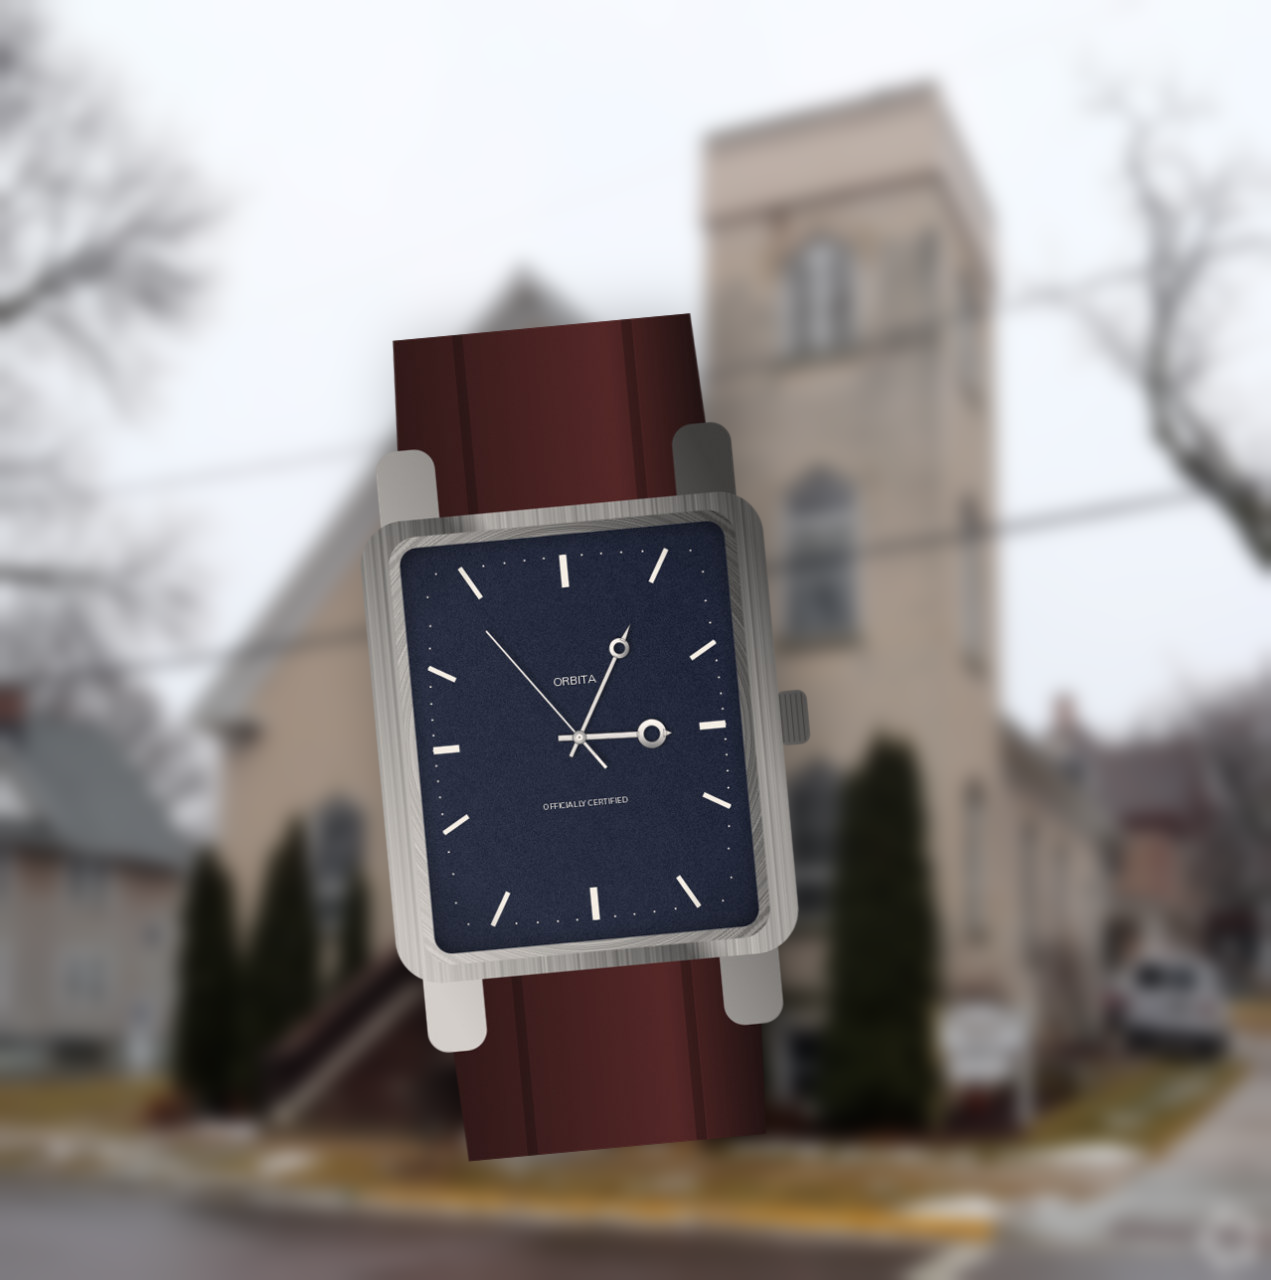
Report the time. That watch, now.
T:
3:04:54
